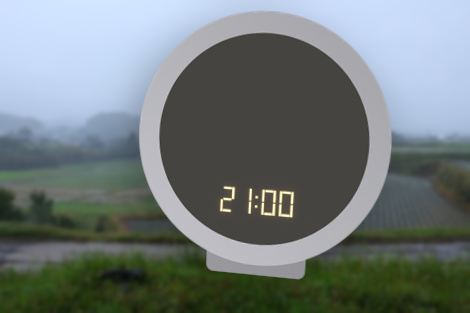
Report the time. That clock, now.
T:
21:00
